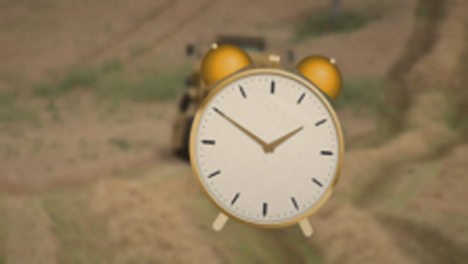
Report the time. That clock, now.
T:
1:50
